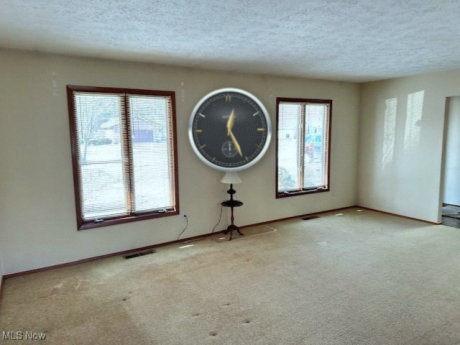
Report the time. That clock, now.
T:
12:26
